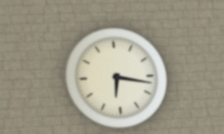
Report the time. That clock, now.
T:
6:17
